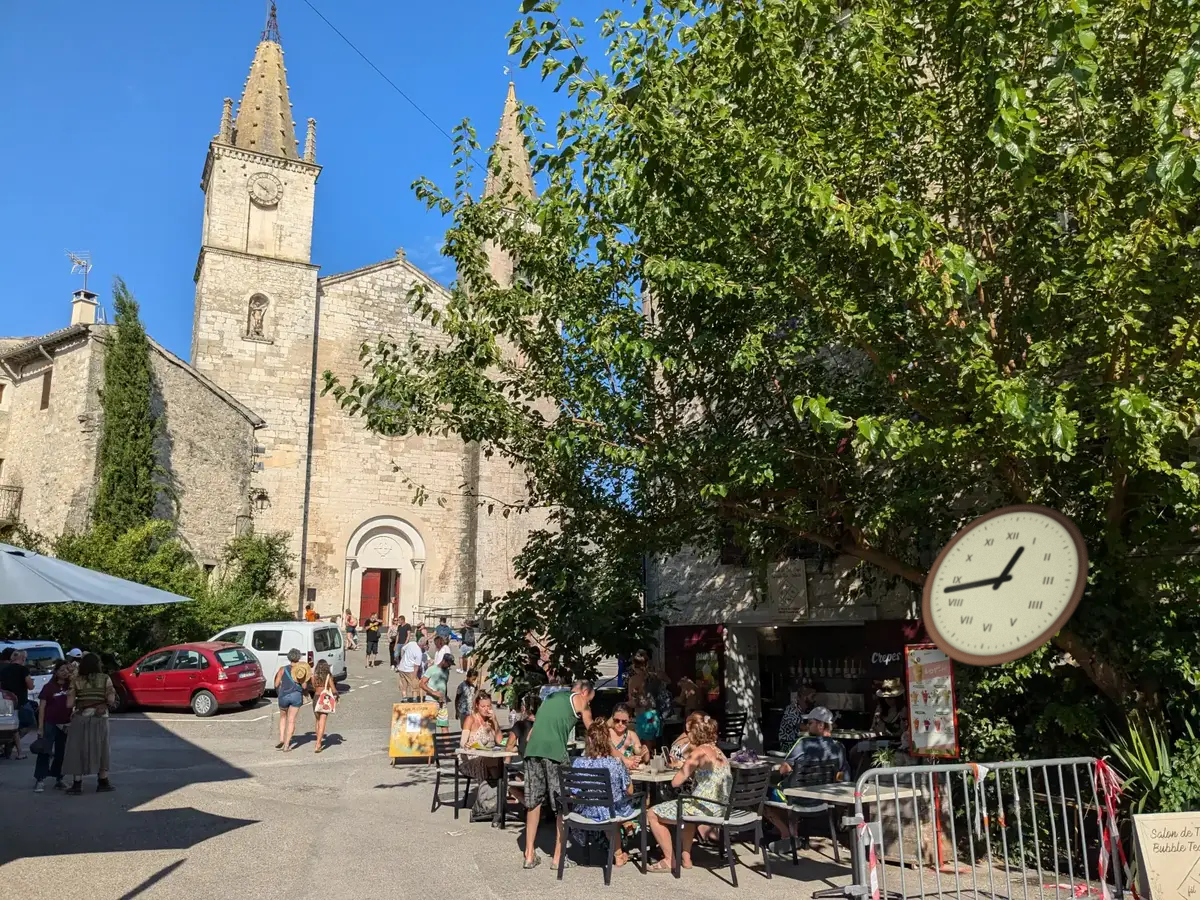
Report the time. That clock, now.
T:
12:43
